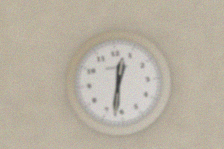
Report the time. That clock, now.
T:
12:32
